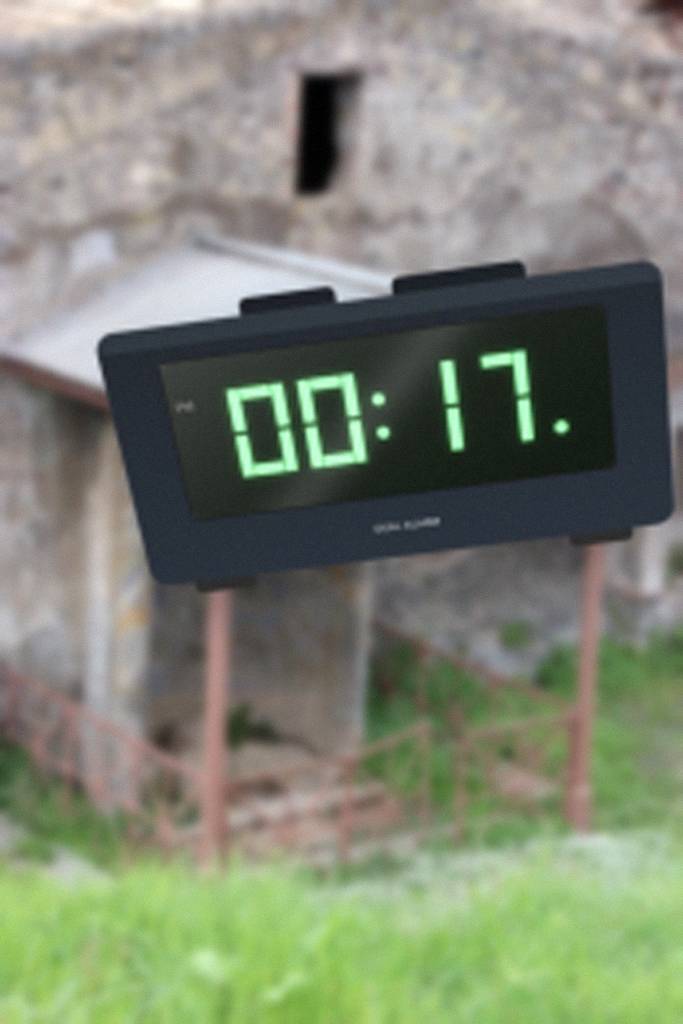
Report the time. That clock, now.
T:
0:17
